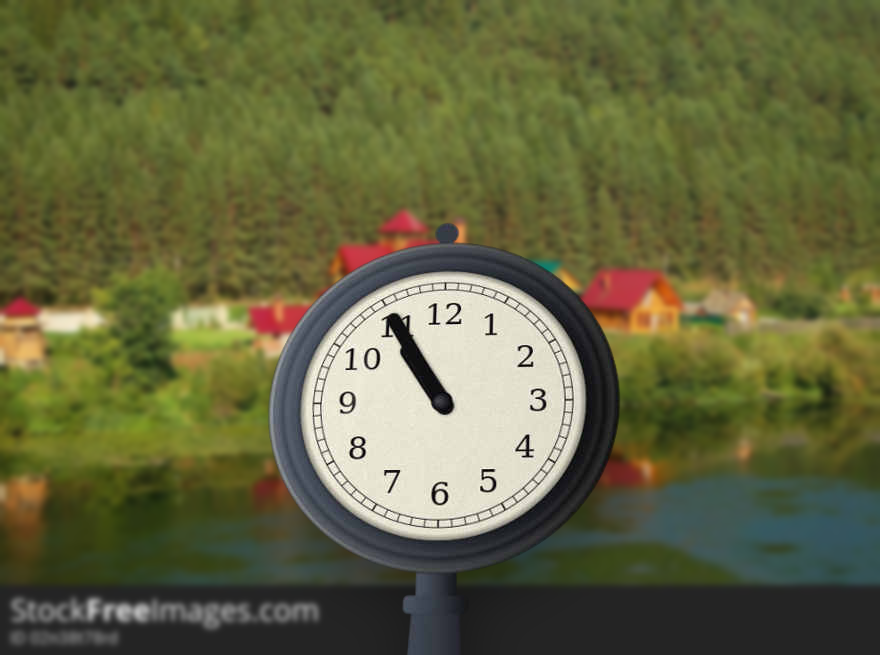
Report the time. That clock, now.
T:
10:55
